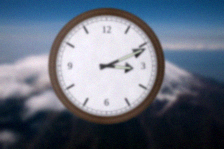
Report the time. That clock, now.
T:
3:11
